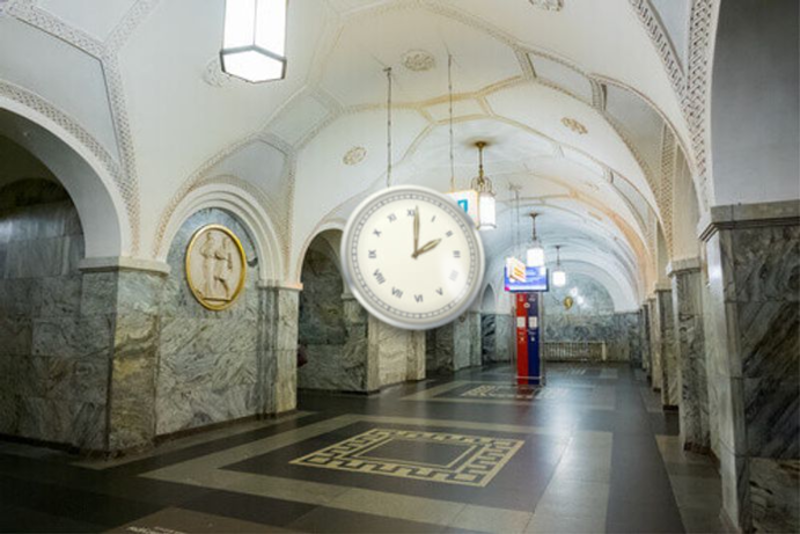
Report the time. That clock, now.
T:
2:01
